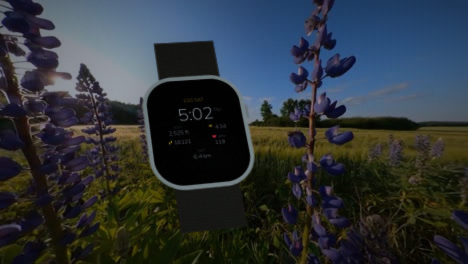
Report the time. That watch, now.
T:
5:02
